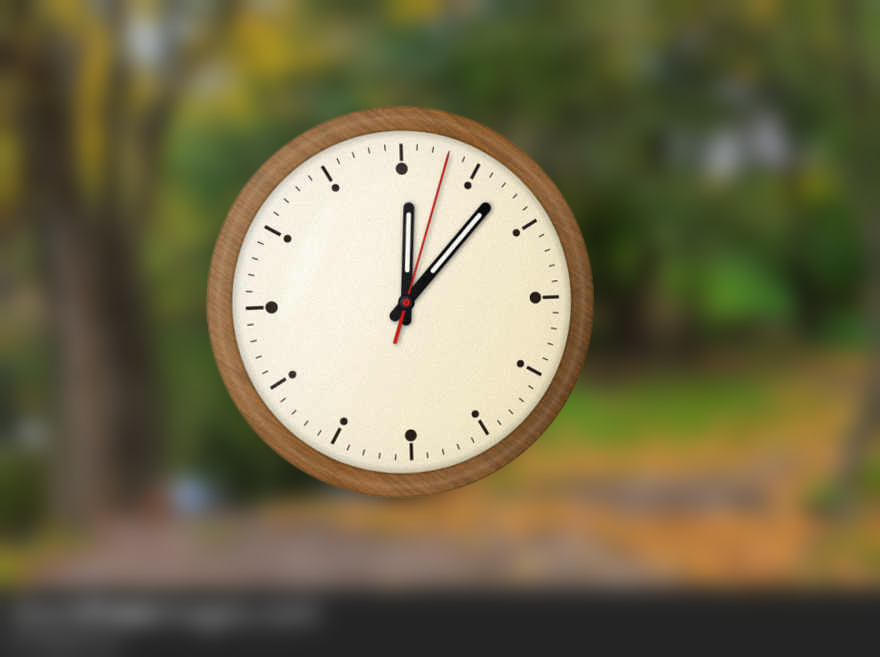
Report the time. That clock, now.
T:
12:07:03
